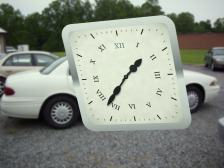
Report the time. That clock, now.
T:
1:37
